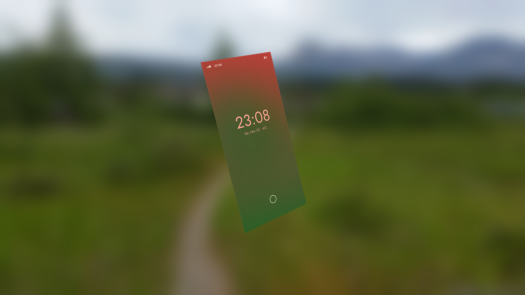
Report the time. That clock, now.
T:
23:08
